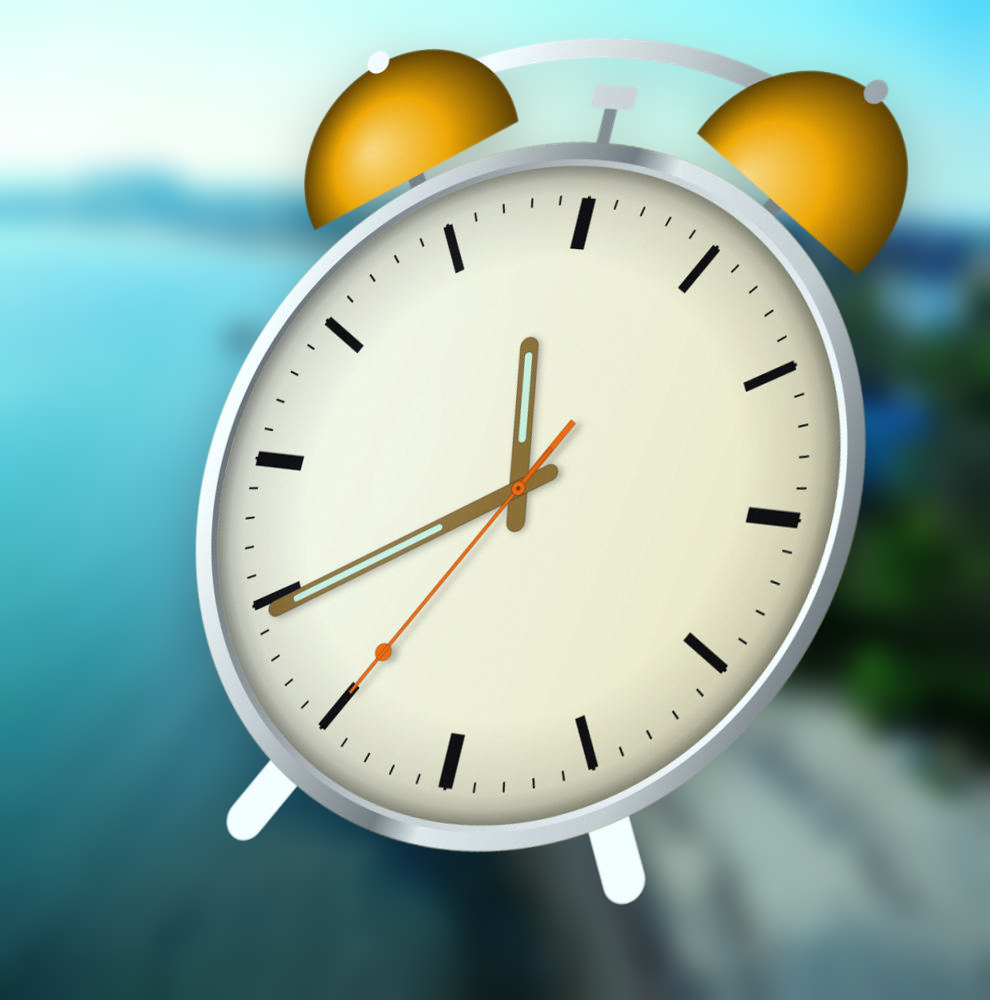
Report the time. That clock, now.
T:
11:39:35
